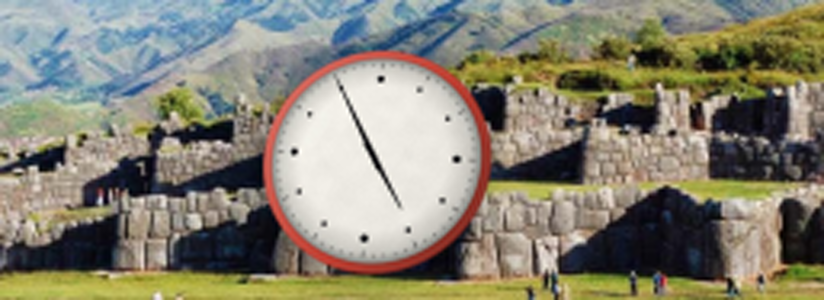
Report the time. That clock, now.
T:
4:55
